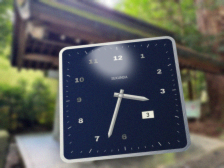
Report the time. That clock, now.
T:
3:33
